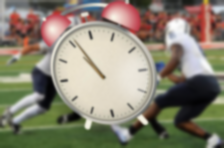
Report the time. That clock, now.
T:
10:56
